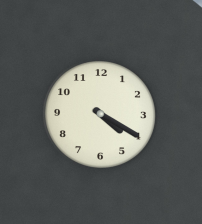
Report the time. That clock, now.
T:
4:20
